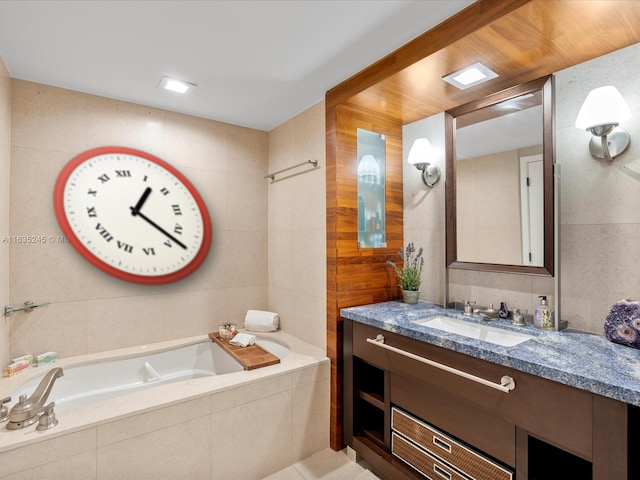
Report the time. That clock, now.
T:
1:23
